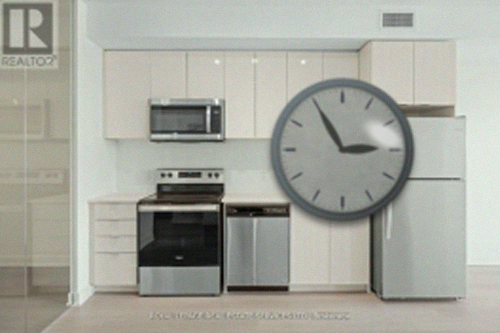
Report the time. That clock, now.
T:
2:55
